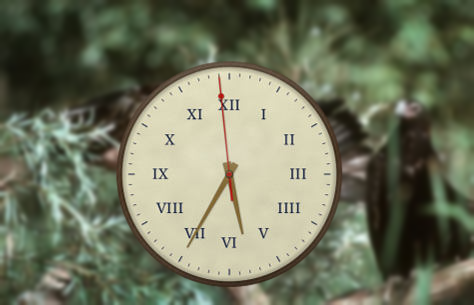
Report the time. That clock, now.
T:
5:34:59
